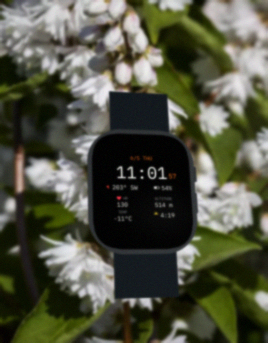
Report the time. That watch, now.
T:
11:01
